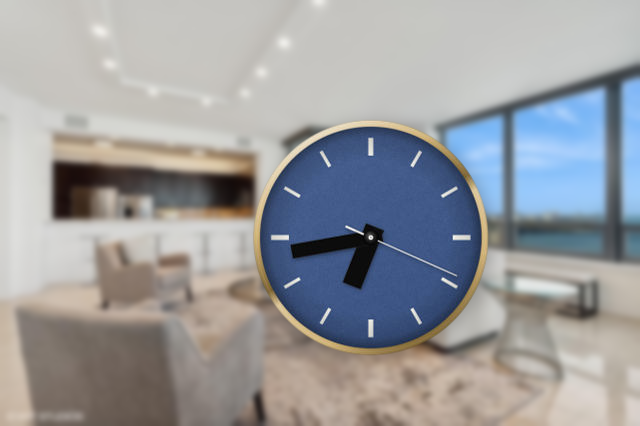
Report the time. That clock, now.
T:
6:43:19
